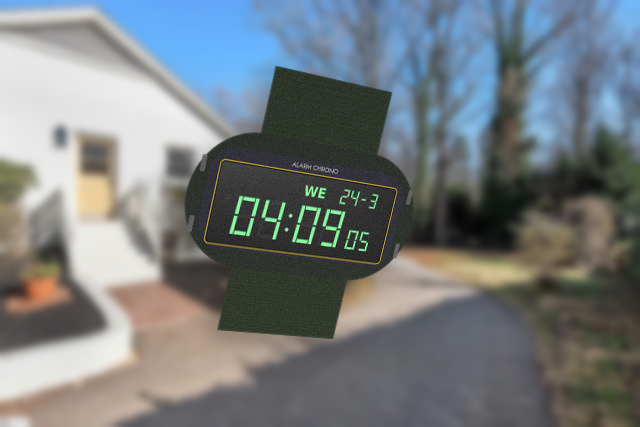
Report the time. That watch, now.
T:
4:09:05
